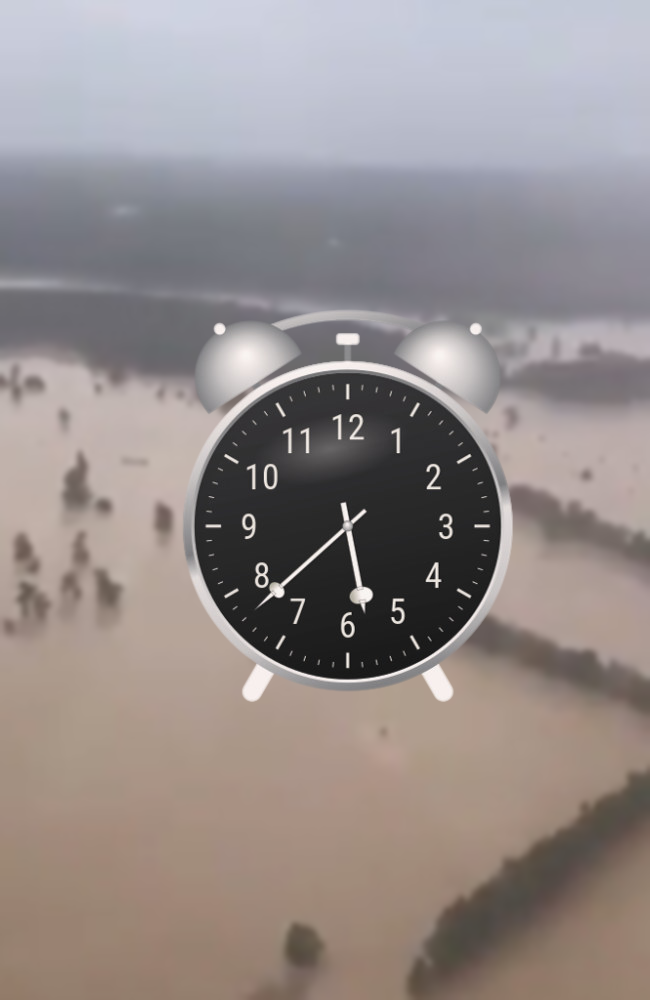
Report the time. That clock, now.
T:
5:38
